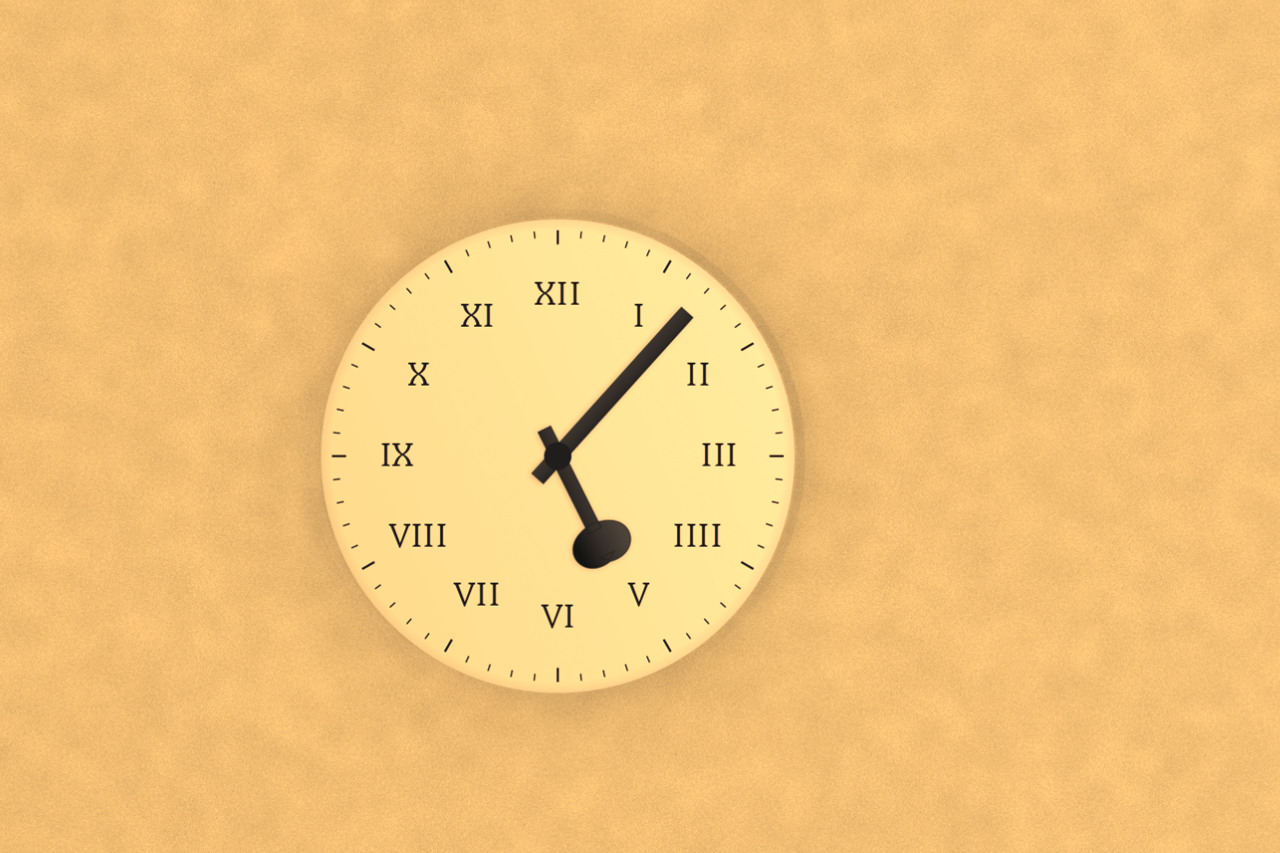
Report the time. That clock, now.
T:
5:07
